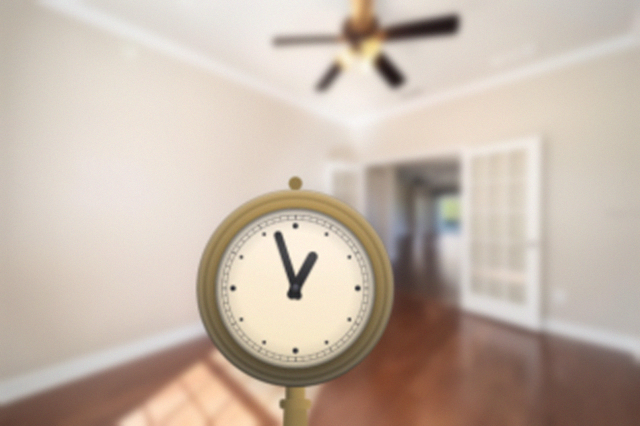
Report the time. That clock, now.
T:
12:57
